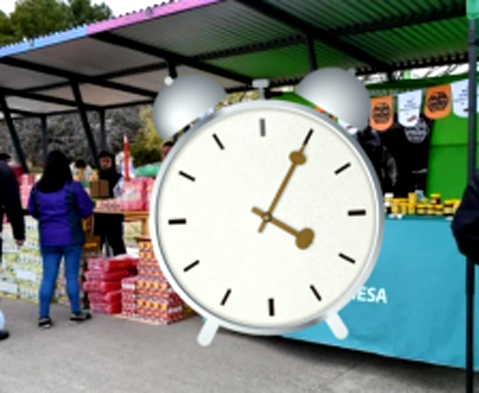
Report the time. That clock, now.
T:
4:05
